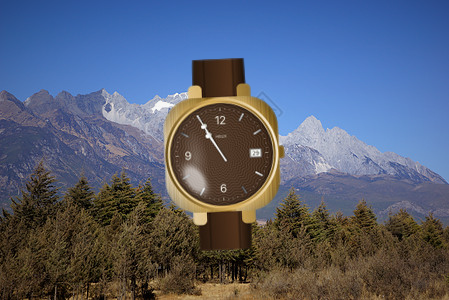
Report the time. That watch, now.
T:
10:55
